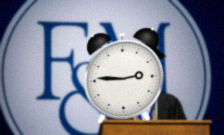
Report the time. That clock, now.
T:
2:46
